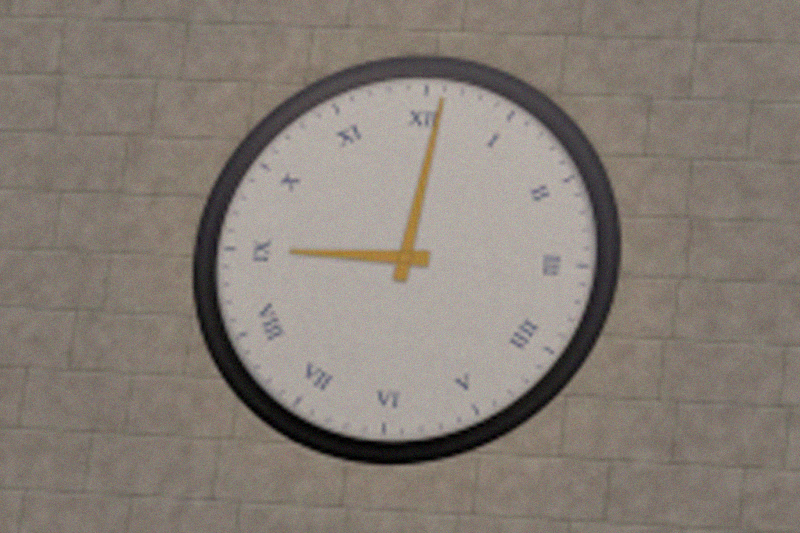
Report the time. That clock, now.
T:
9:01
